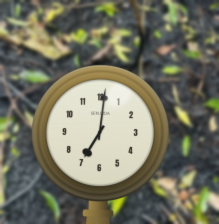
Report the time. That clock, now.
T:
7:01
